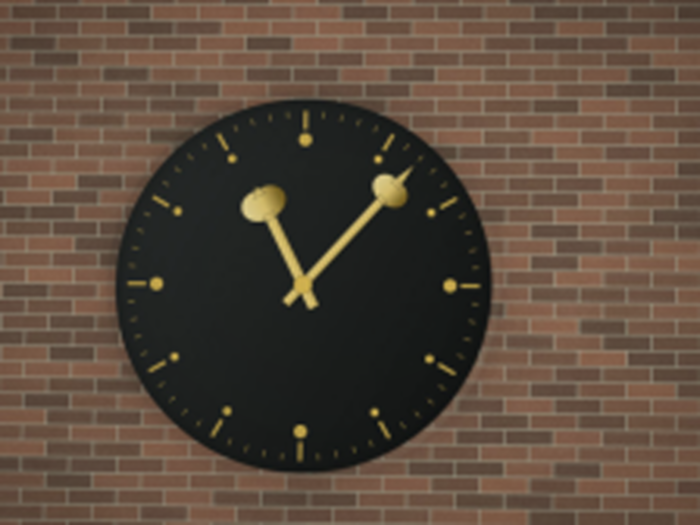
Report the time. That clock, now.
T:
11:07
